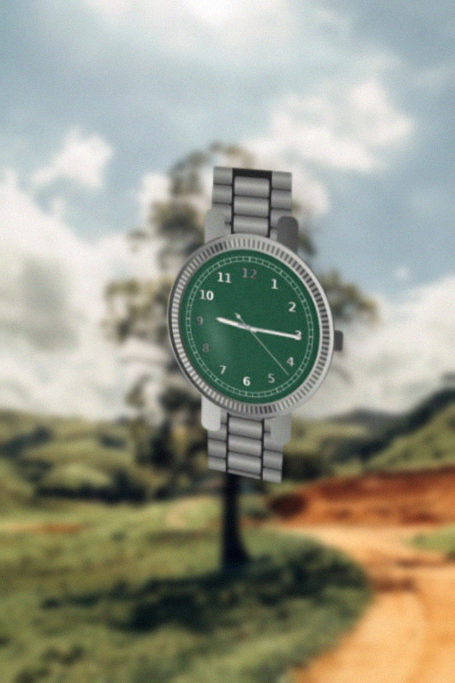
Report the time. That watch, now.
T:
9:15:22
